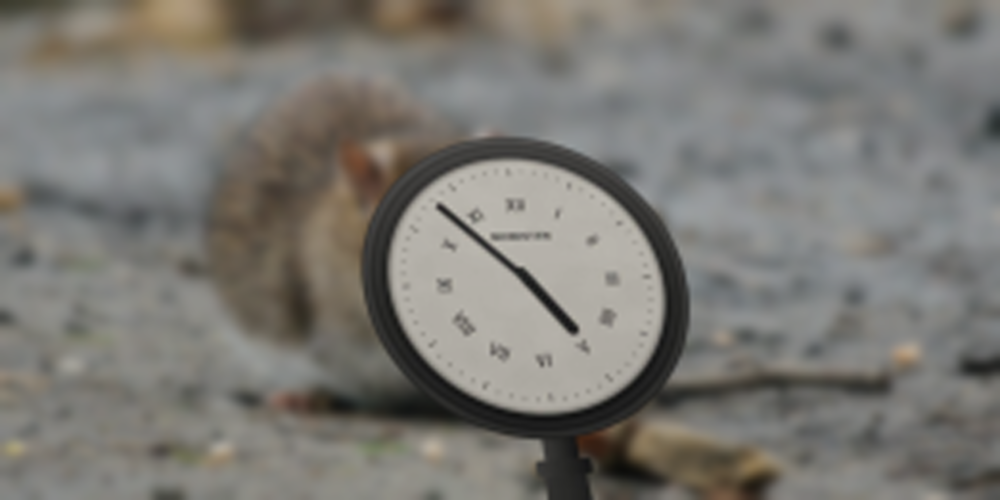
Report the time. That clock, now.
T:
4:53
